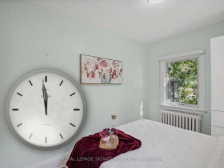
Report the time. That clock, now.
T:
11:59
